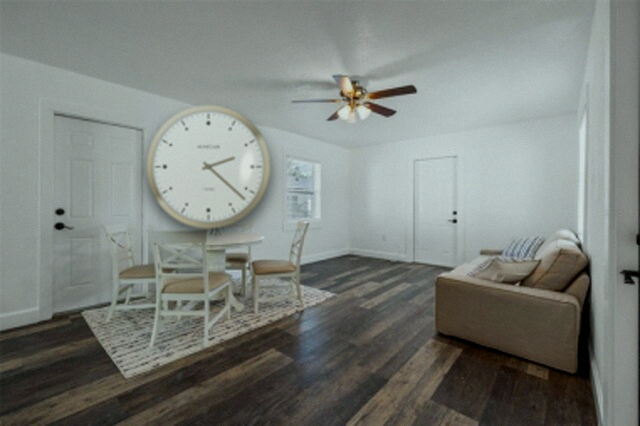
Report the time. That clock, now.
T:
2:22
